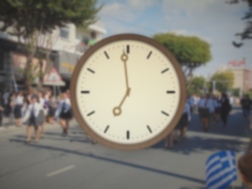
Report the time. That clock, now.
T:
6:59
